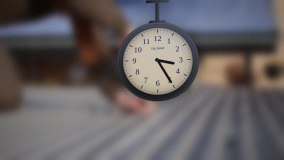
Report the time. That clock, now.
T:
3:25
